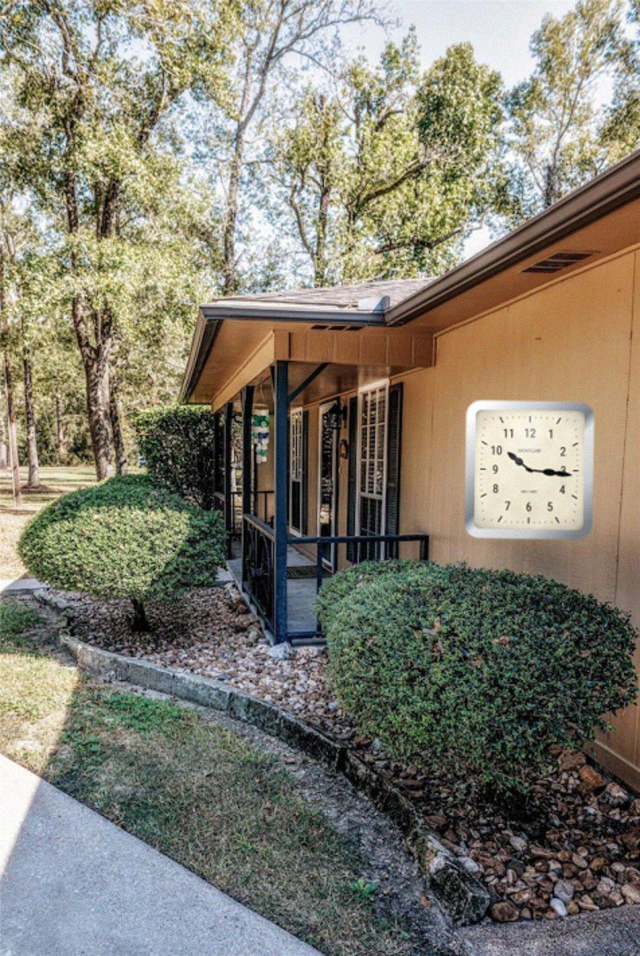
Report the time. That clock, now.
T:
10:16
